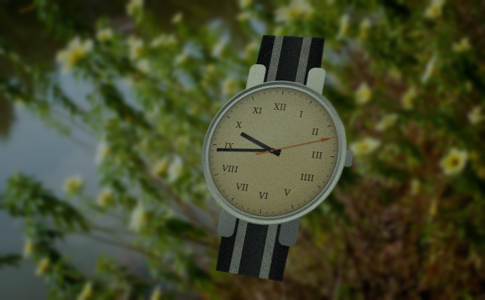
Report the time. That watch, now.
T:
9:44:12
